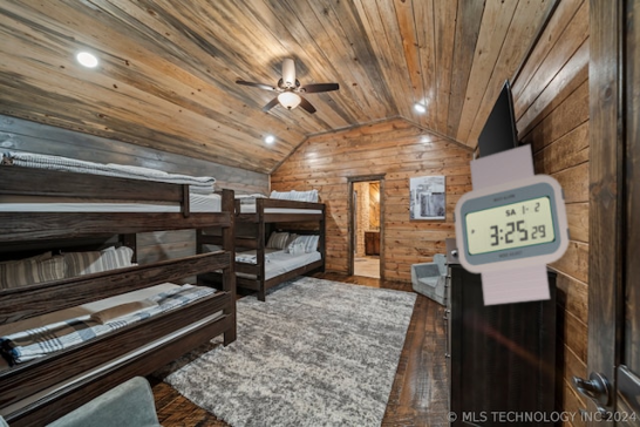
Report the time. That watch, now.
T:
3:25:29
